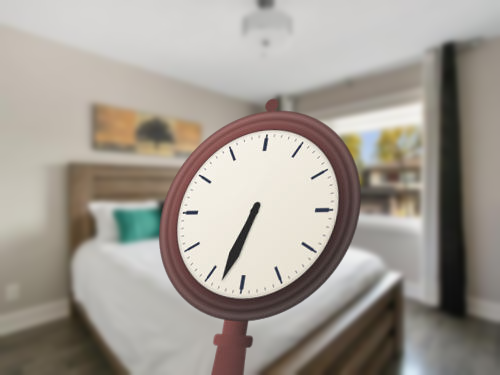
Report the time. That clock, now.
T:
6:33
